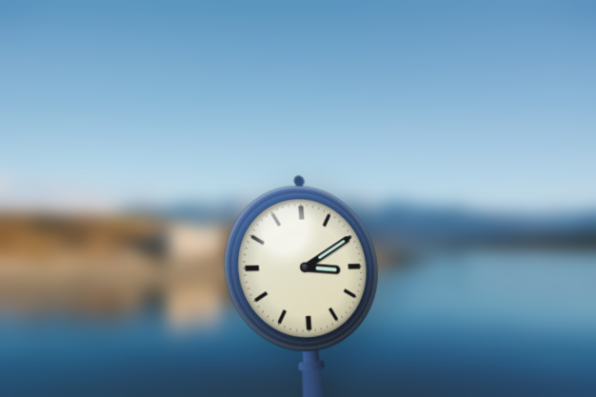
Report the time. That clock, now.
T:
3:10
